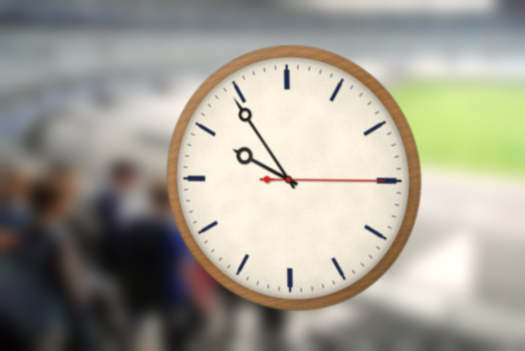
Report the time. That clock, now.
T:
9:54:15
